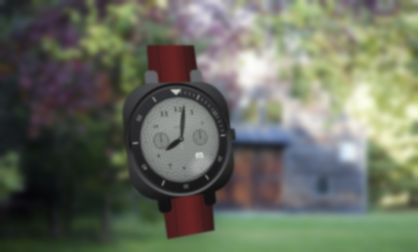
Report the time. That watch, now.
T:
8:02
